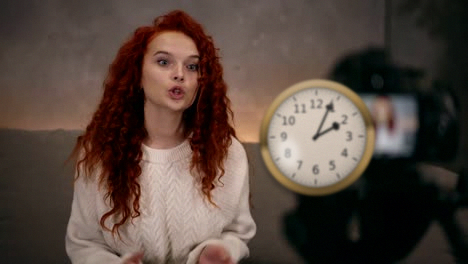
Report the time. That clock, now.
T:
2:04
